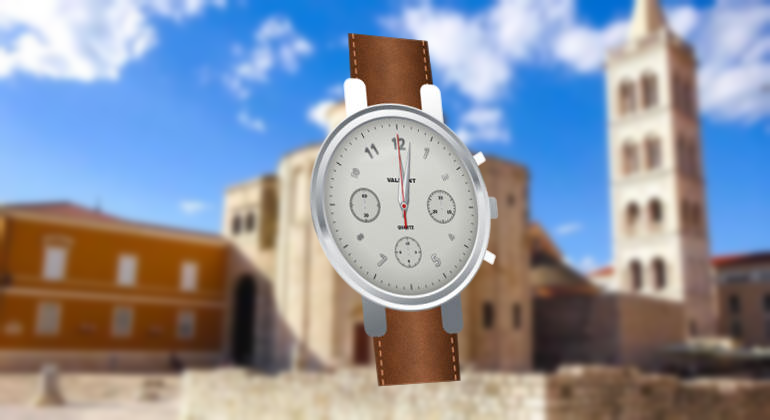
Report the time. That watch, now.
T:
12:02
